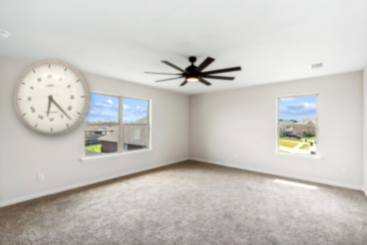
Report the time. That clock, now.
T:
6:23
